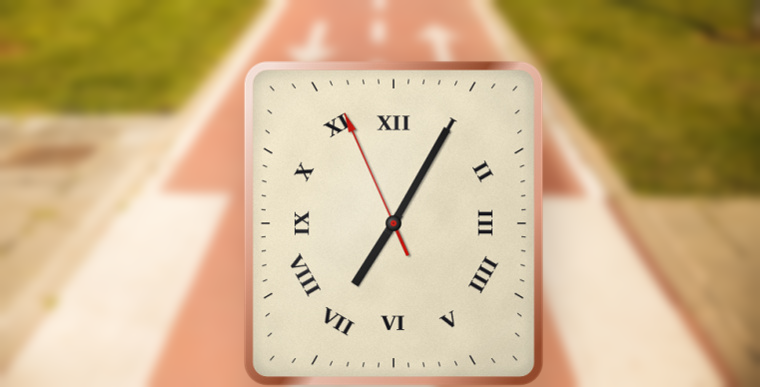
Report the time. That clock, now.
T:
7:04:56
